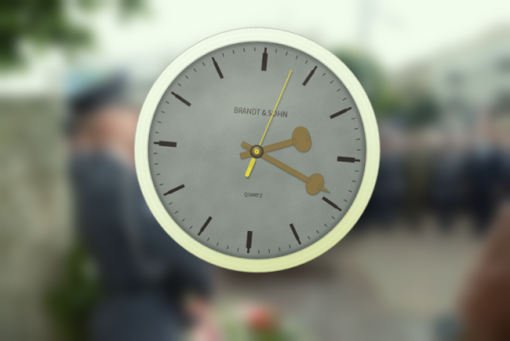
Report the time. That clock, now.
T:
2:19:03
